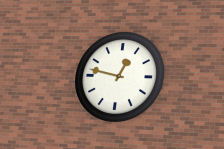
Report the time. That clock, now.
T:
12:47
